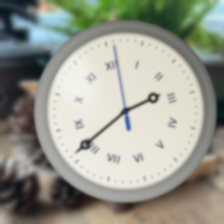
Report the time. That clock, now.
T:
2:41:01
